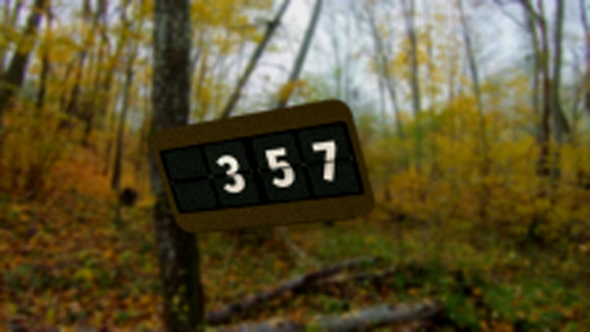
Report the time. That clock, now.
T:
3:57
